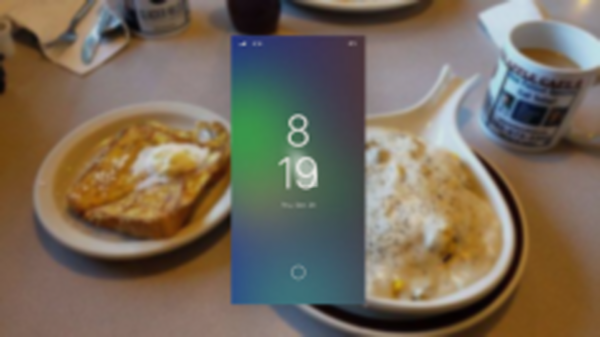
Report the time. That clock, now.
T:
8:19
